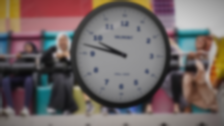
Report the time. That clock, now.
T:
9:47
